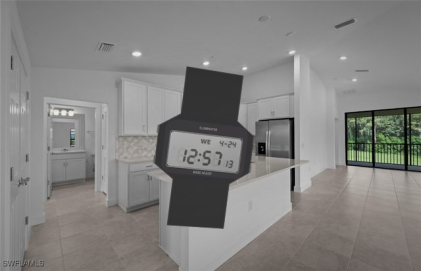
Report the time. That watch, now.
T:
12:57:13
